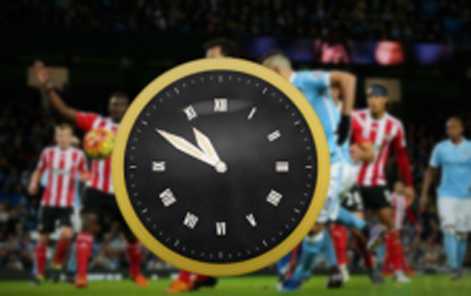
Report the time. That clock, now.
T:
10:50
